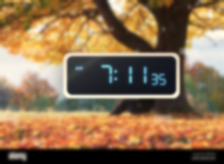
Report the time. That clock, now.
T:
7:11
